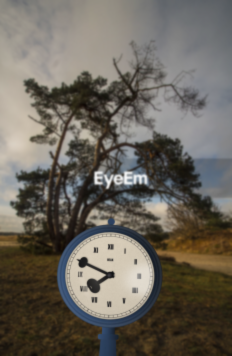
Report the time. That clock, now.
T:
7:49
